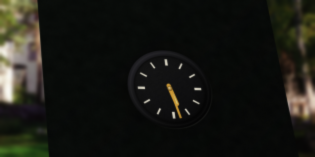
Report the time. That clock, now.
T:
5:28
